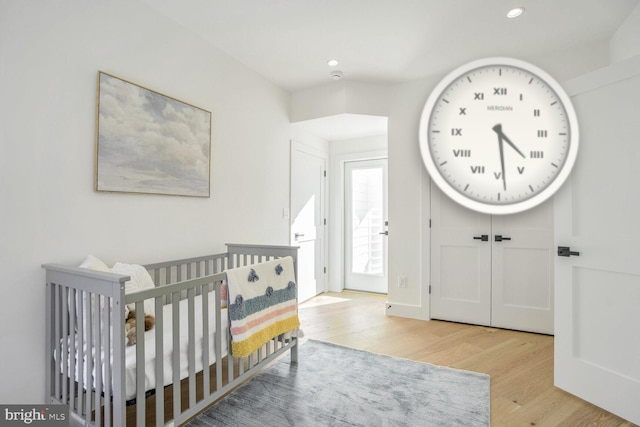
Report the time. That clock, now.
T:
4:29
